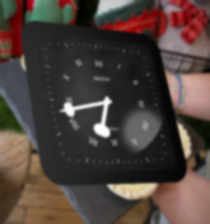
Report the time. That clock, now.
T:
6:43
